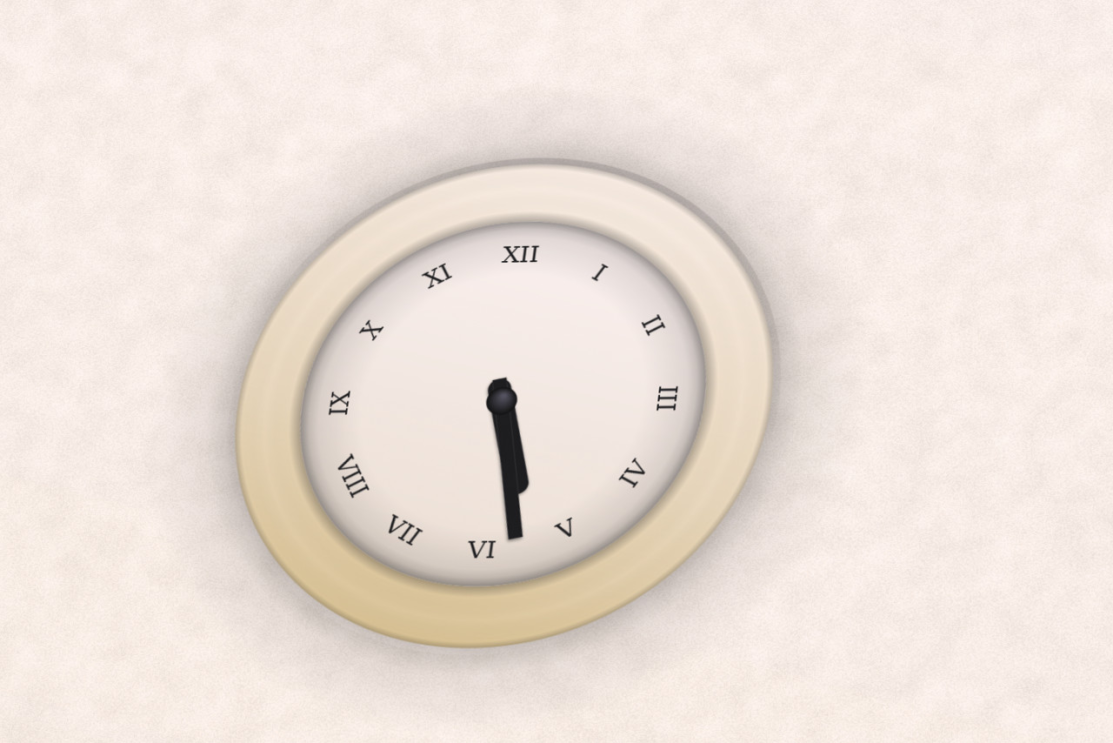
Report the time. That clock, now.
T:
5:28
